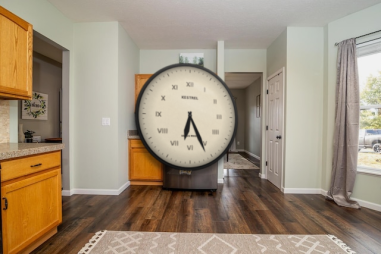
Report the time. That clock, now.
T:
6:26
